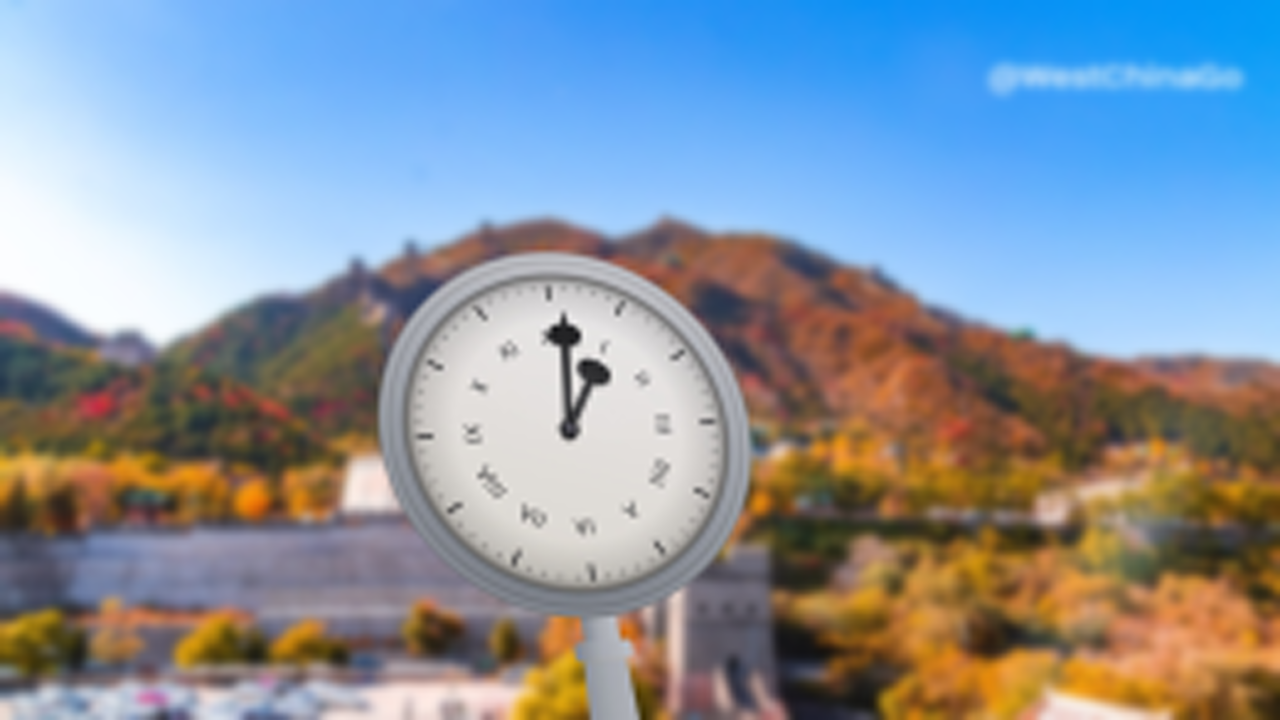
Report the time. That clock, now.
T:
1:01
